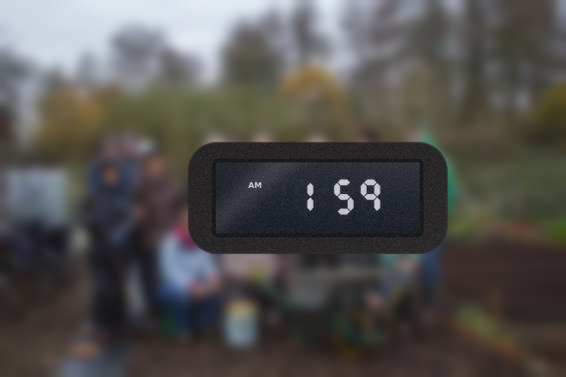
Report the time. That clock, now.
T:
1:59
